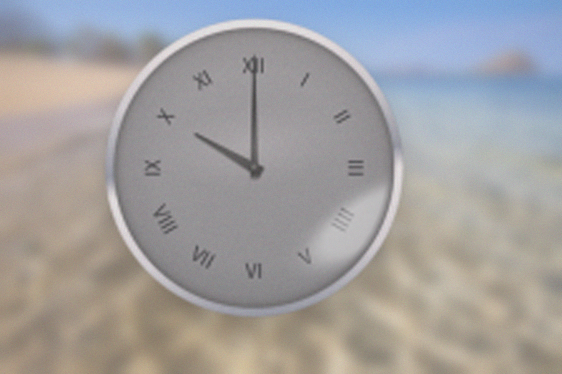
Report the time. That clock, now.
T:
10:00
